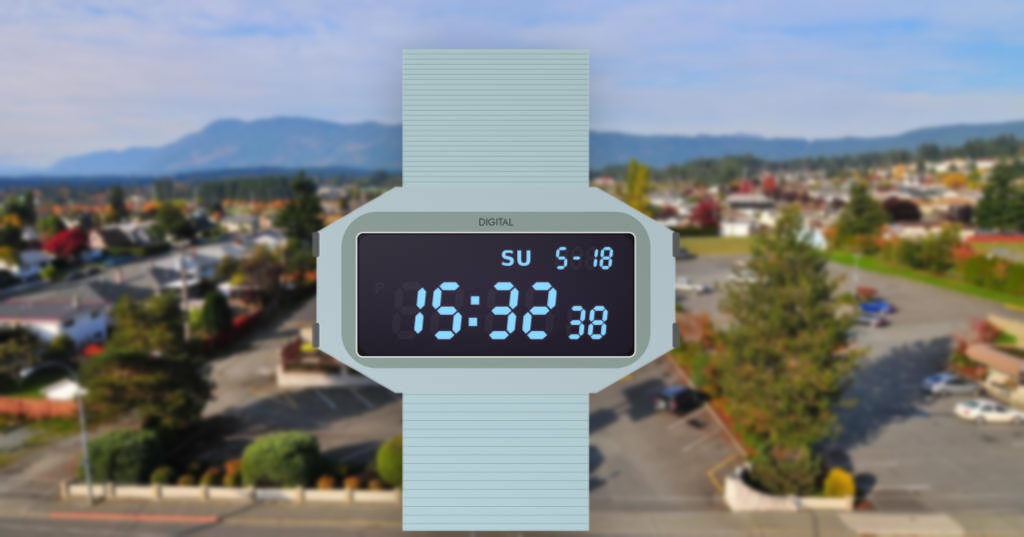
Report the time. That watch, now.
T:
15:32:38
